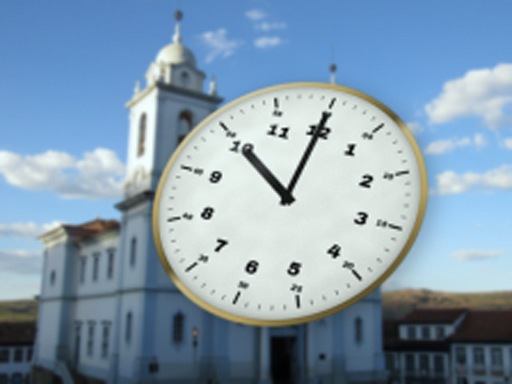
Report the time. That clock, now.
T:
10:00
